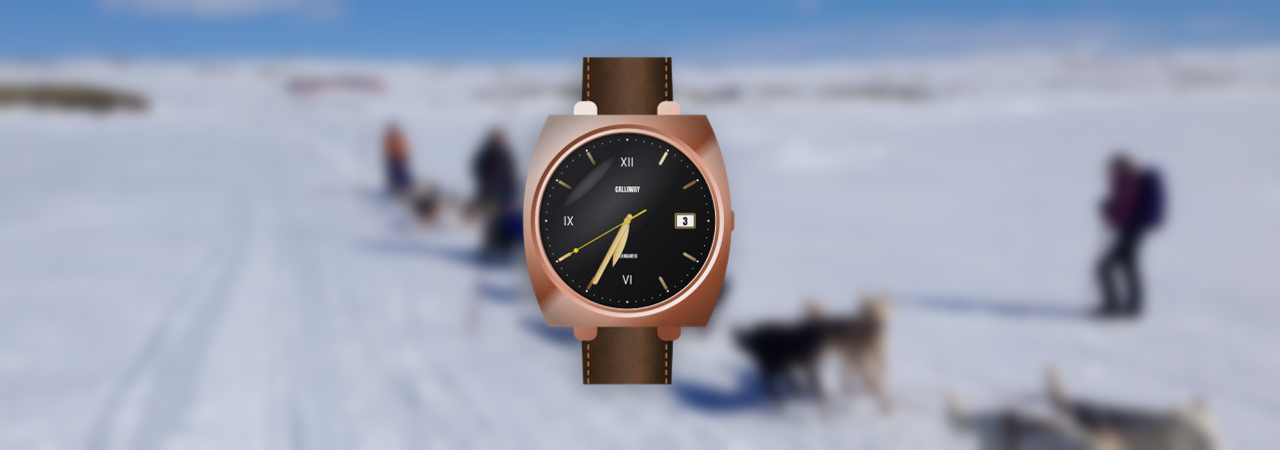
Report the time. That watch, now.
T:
6:34:40
